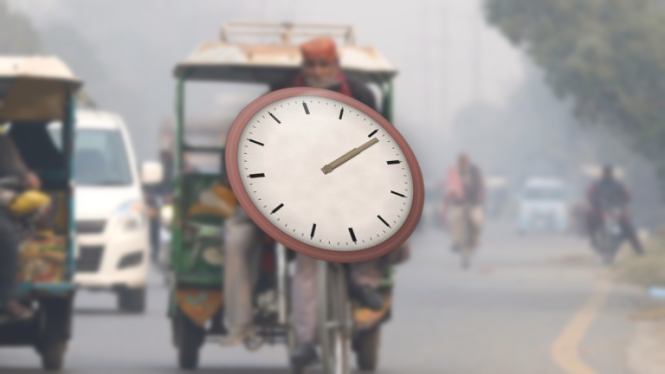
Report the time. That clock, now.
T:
2:11
